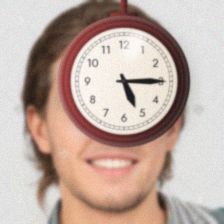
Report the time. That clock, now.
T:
5:15
